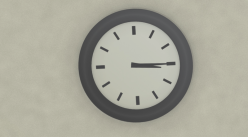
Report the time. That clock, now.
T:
3:15
